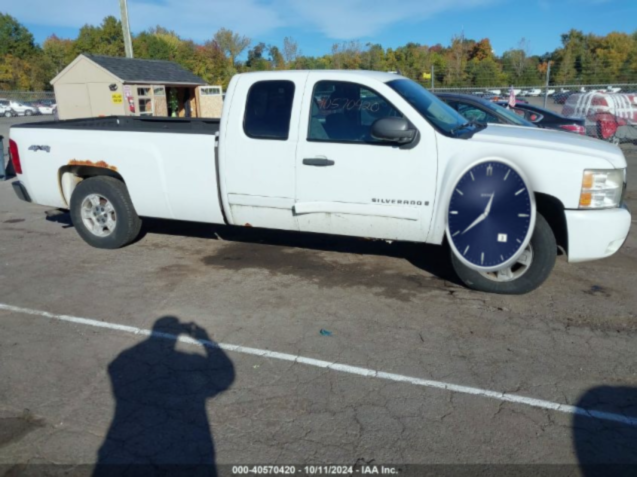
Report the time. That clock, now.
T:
12:39
